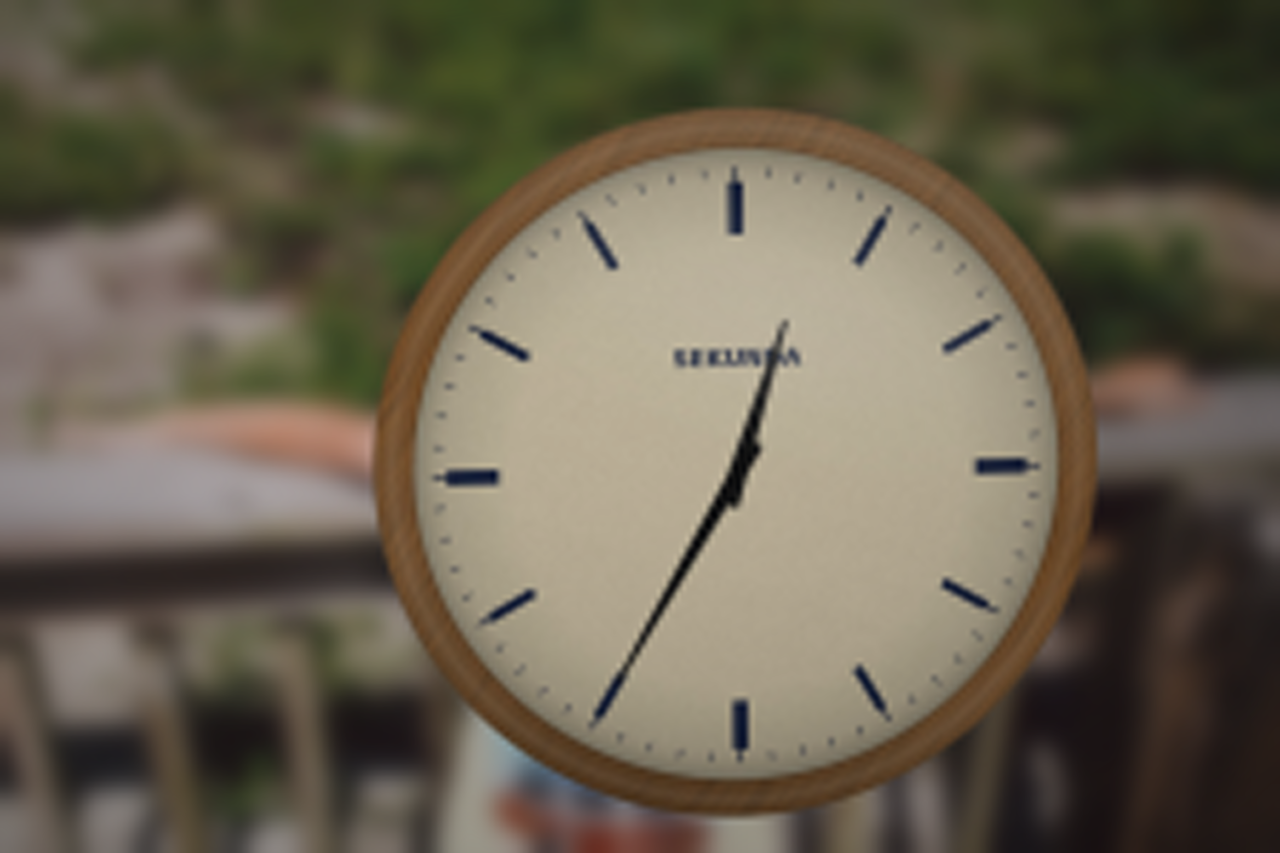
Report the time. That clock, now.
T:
12:35
